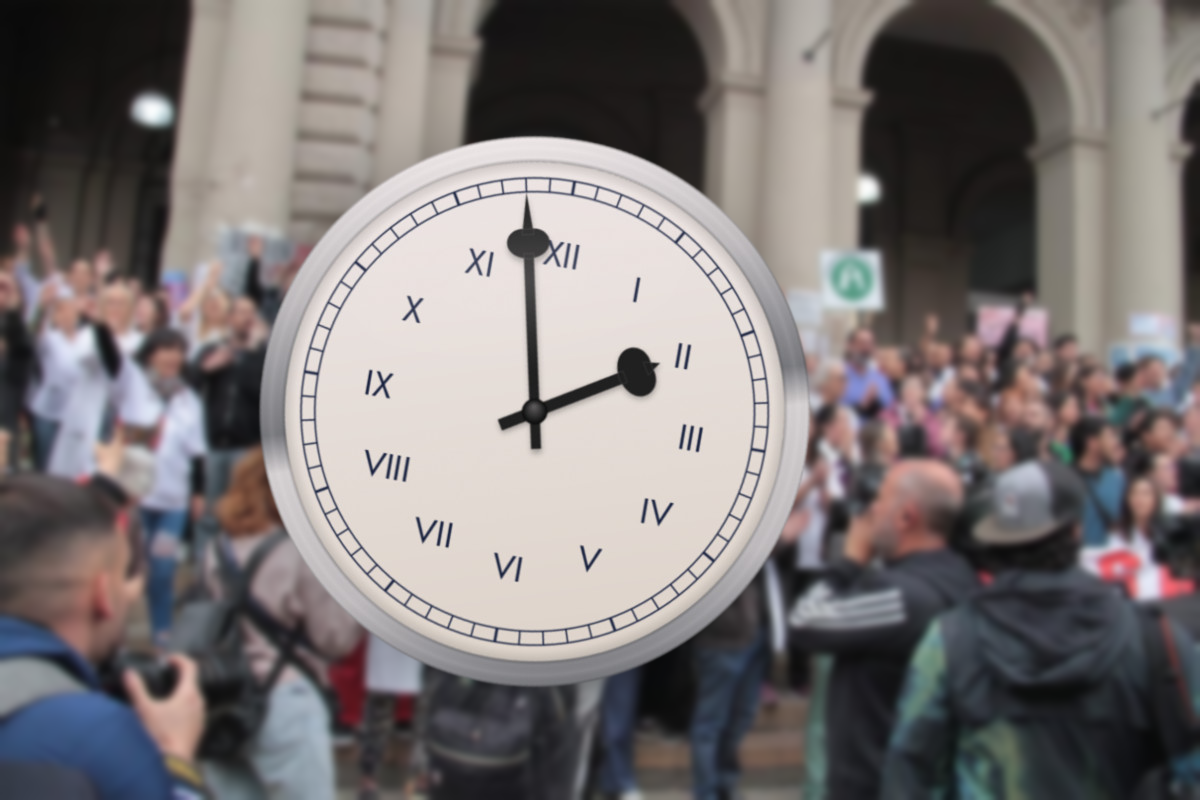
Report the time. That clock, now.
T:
1:58
